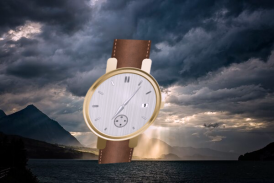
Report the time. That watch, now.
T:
7:06
